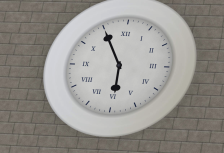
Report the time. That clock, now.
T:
5:55
